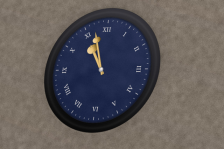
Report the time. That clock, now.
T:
10:57
